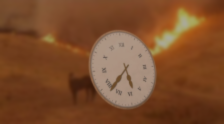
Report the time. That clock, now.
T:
5:38
